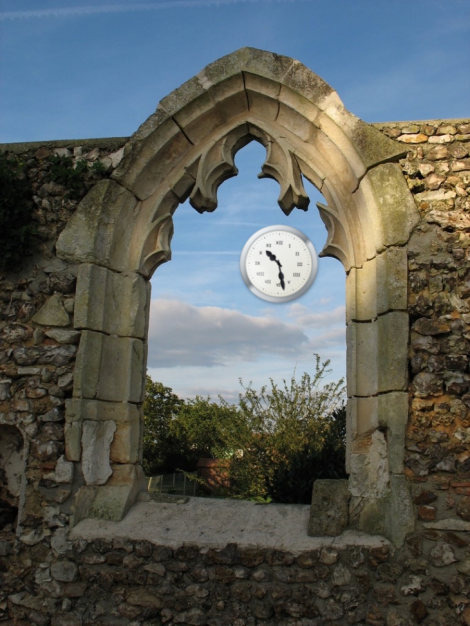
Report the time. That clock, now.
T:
10:28
